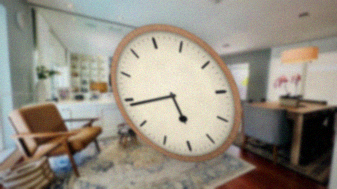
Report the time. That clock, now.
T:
5:44
